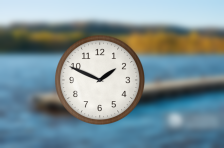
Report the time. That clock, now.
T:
1:49
